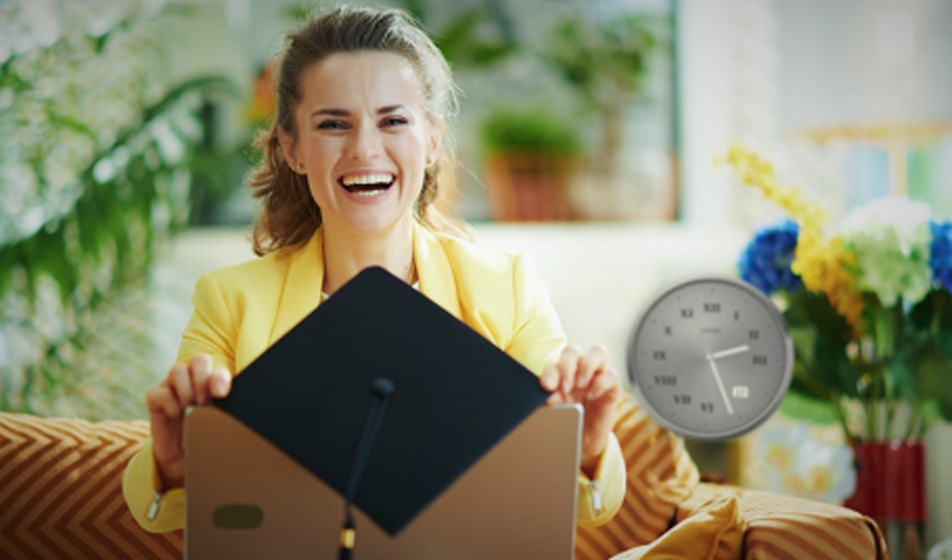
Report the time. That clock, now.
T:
2:26
